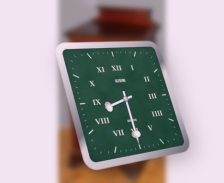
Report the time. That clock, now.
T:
8:30
